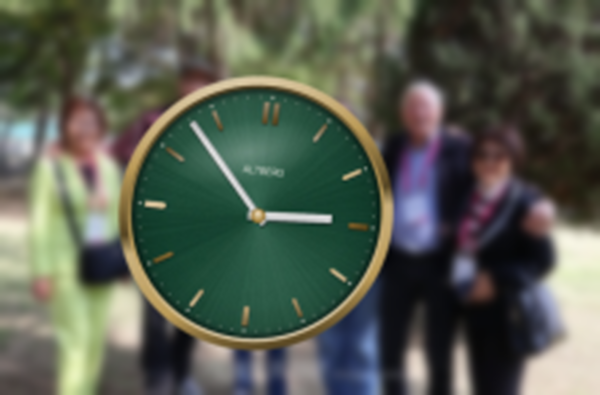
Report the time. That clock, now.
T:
2:53
